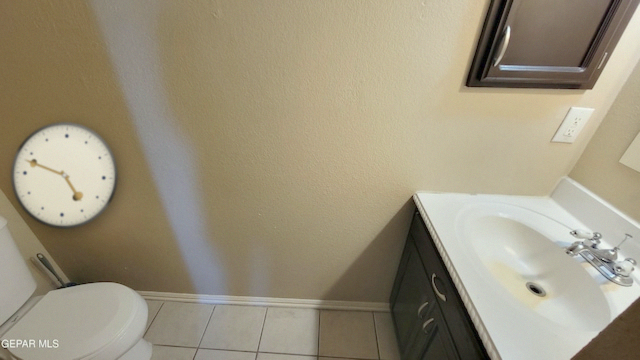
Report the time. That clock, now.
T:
4:48
